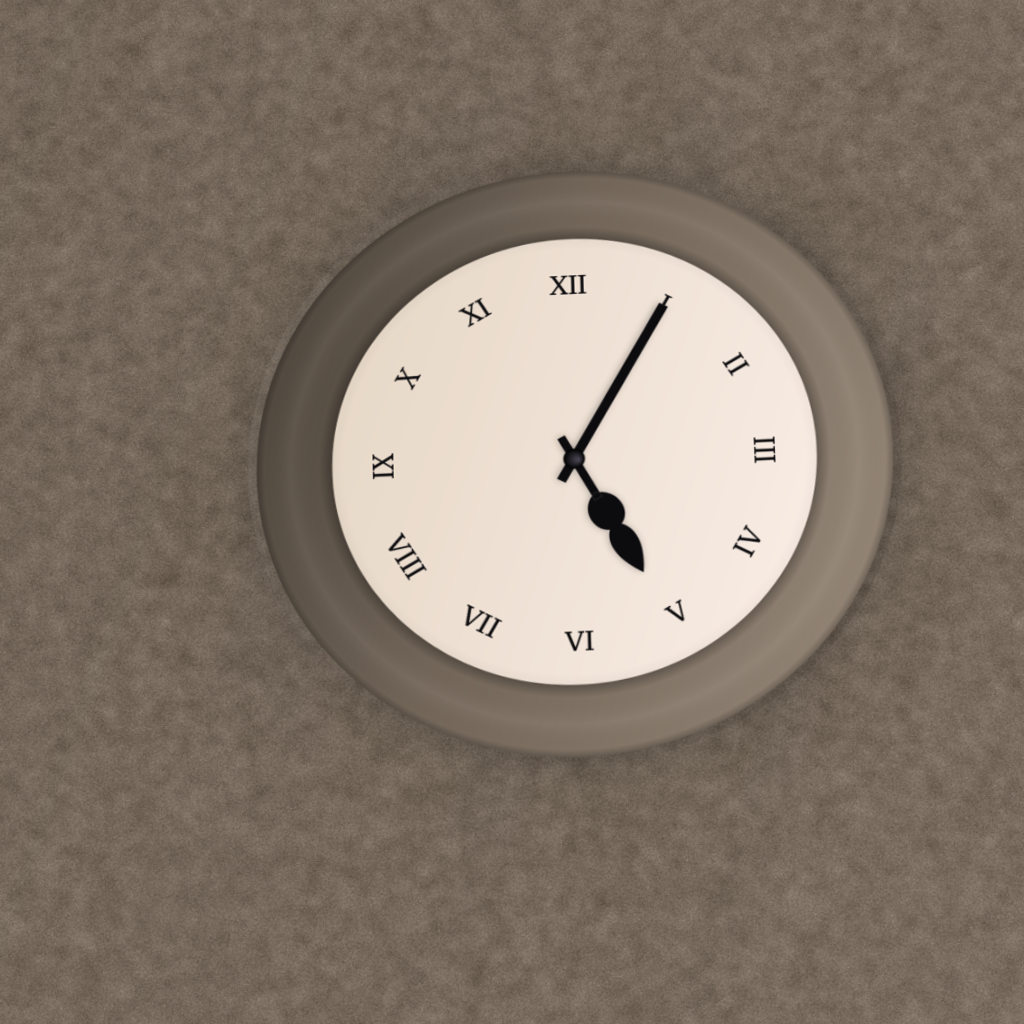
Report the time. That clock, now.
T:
5:05
